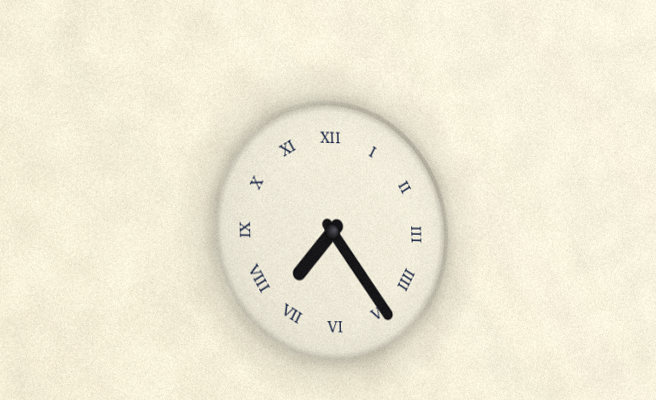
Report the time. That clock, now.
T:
7:24
